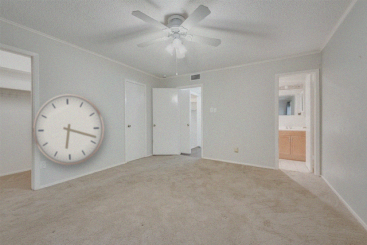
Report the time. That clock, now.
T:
6:18
